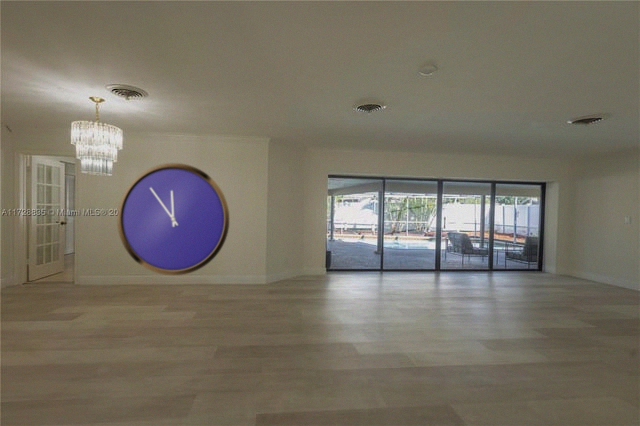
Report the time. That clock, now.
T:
11:54
